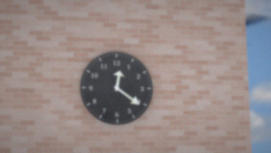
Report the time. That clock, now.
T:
12:21
